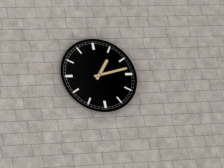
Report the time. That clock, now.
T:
1:13
